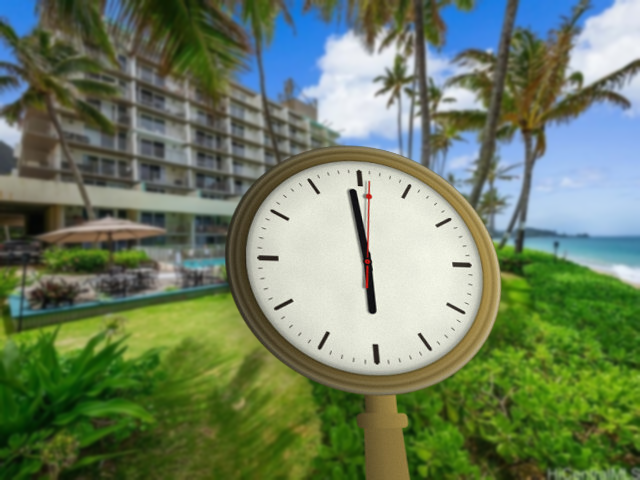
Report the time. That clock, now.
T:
5:59:01
